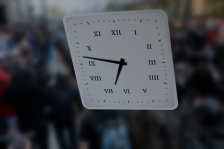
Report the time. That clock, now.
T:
6:47
